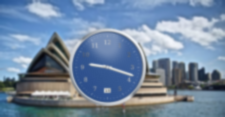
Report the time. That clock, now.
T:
9:18
